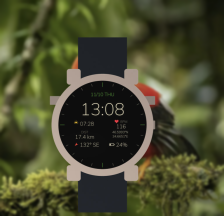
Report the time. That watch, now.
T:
13:08
